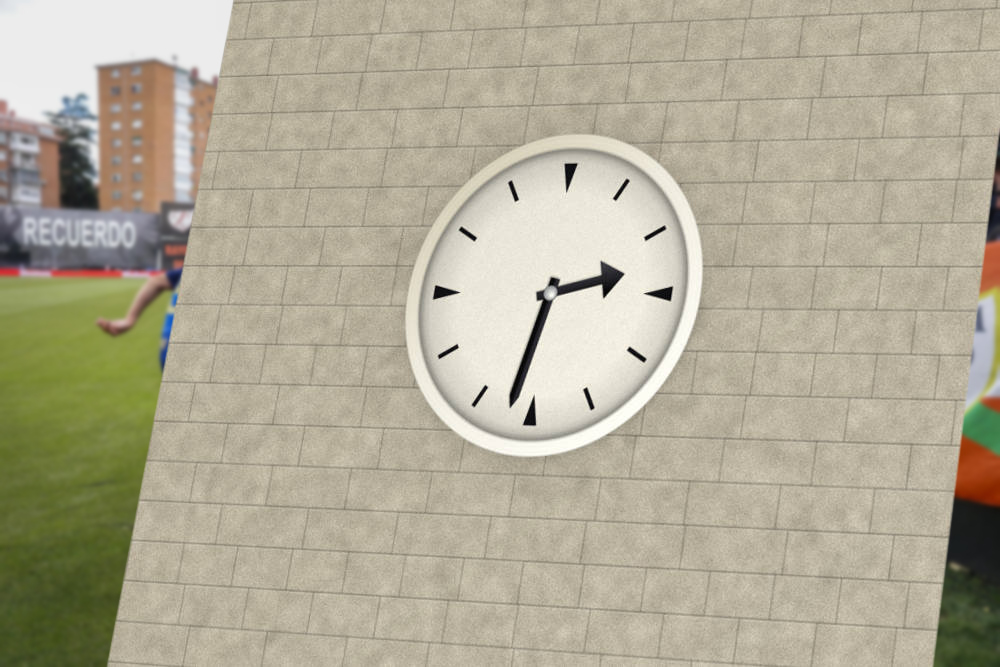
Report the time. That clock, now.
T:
2:32
